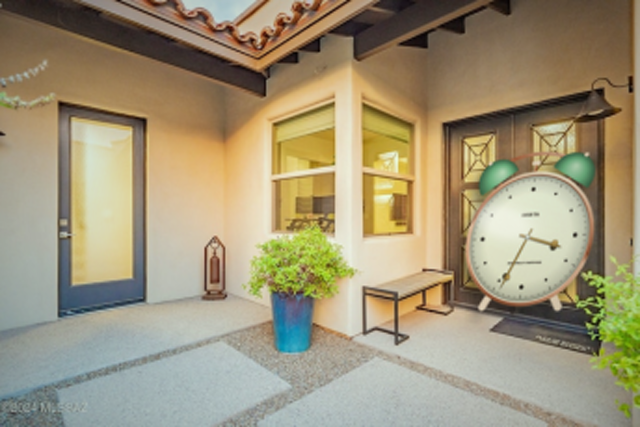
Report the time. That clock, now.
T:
3:34
